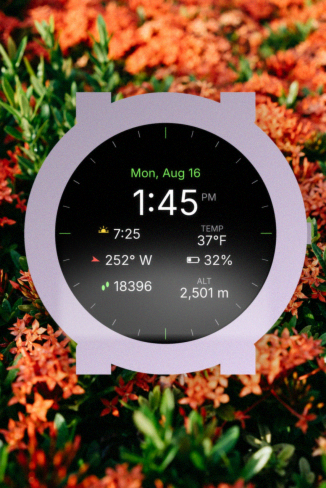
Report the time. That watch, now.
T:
1:45
